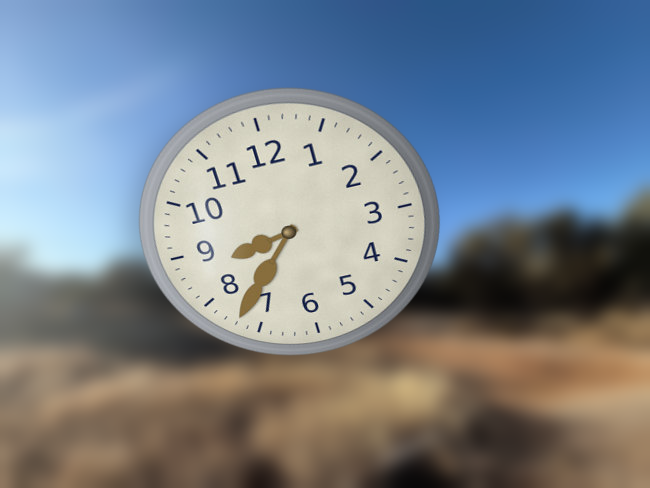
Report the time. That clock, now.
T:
8:37
